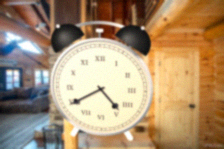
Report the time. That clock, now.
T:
4:40
